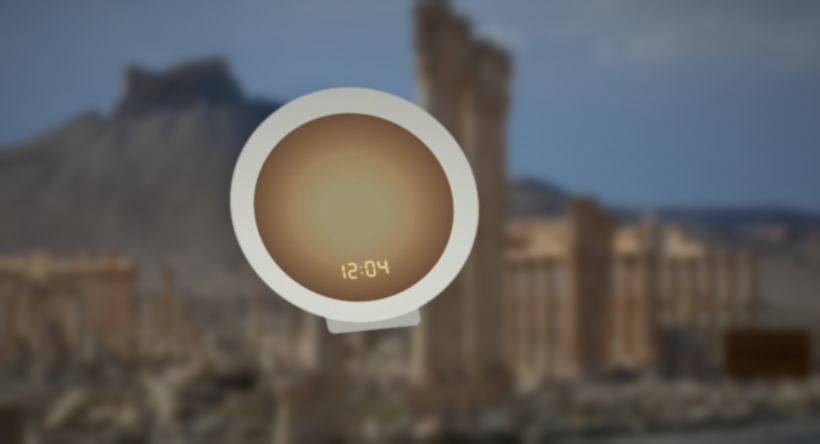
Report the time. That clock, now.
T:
12:04
